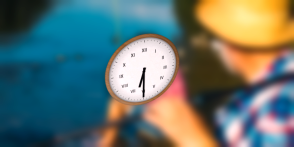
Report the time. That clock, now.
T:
6:30
